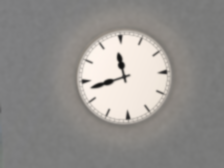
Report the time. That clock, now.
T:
11:43
